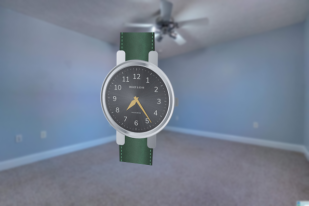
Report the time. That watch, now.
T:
7:24
